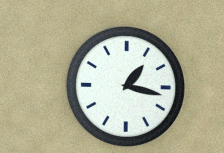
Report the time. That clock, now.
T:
1:17
